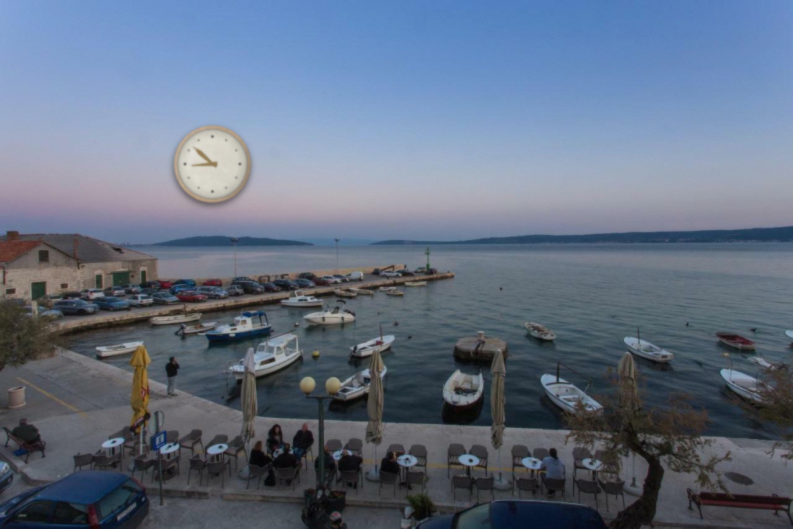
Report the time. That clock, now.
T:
8:52
